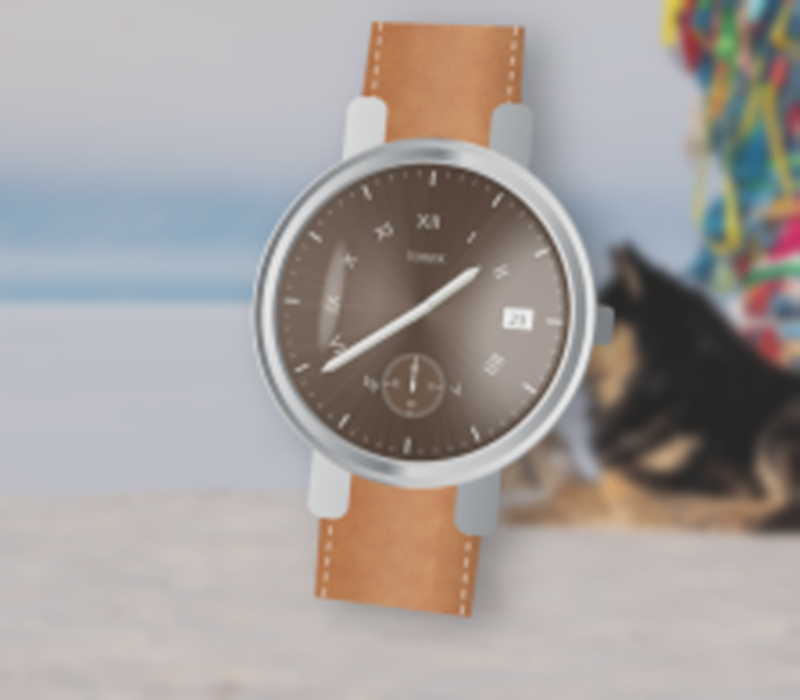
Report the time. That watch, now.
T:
1:39
